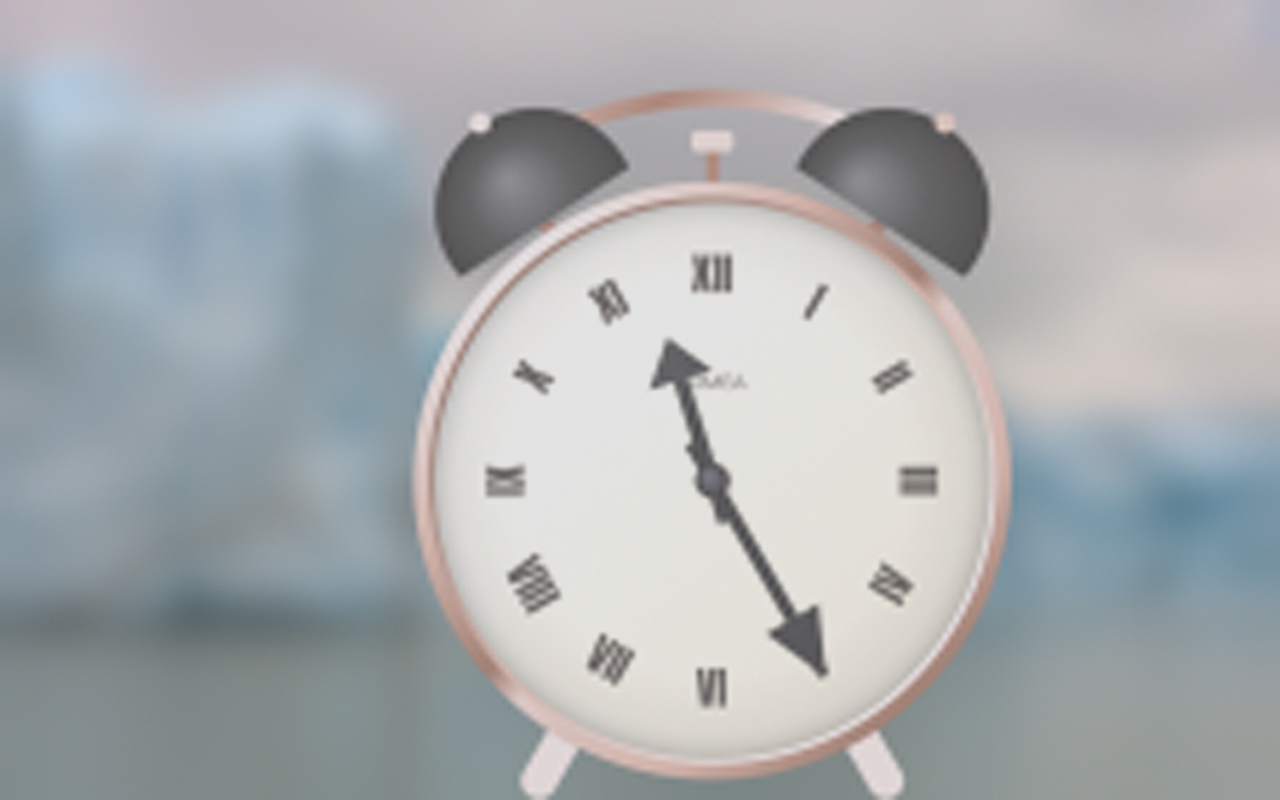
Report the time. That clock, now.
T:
11:25
